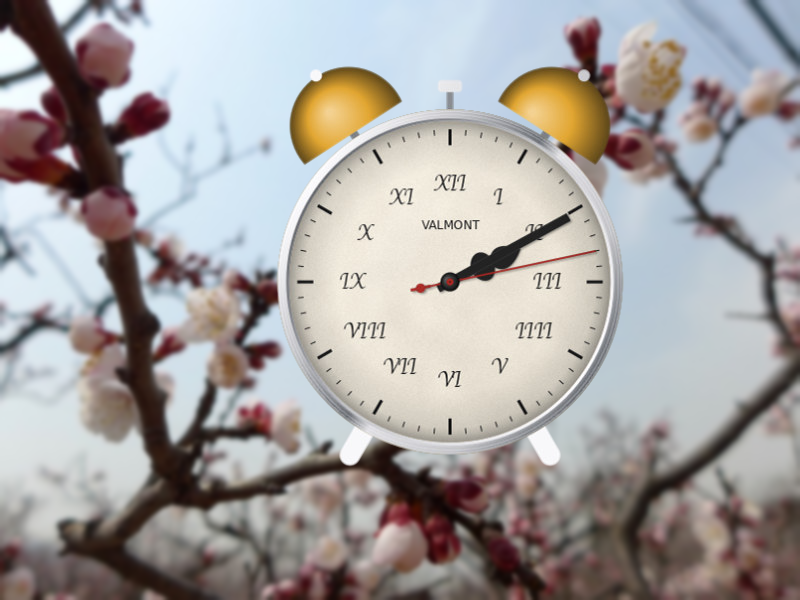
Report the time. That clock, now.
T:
2:10:13
